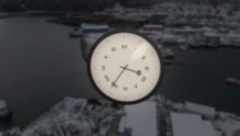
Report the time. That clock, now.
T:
3:36
